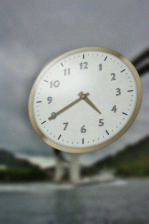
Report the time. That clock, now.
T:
4:40
